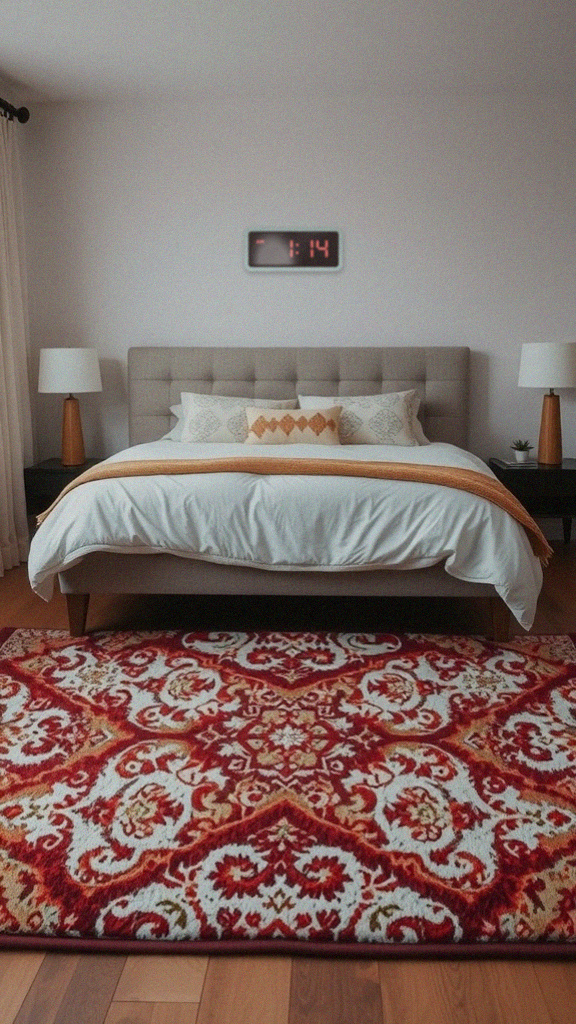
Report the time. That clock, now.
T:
1:14
